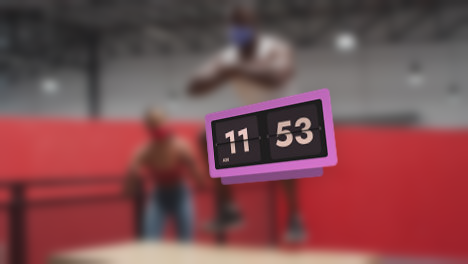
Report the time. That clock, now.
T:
11:53
